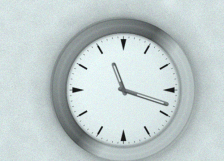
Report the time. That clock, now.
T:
11:18
